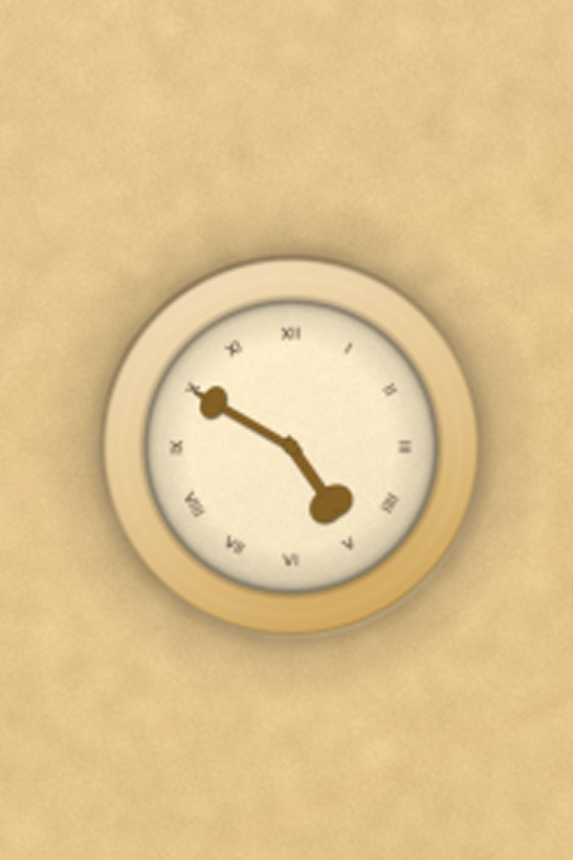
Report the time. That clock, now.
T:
4:50
